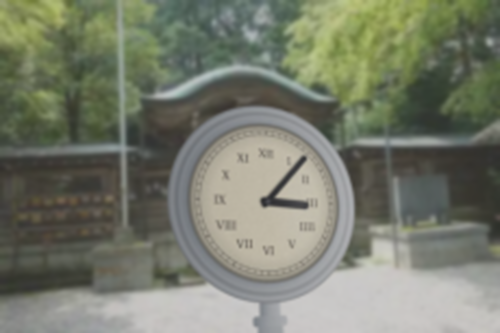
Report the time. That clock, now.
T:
3:07
